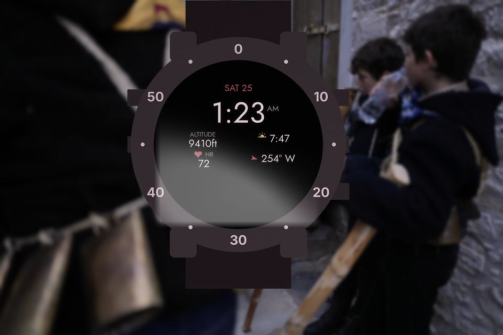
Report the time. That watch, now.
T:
1:23
